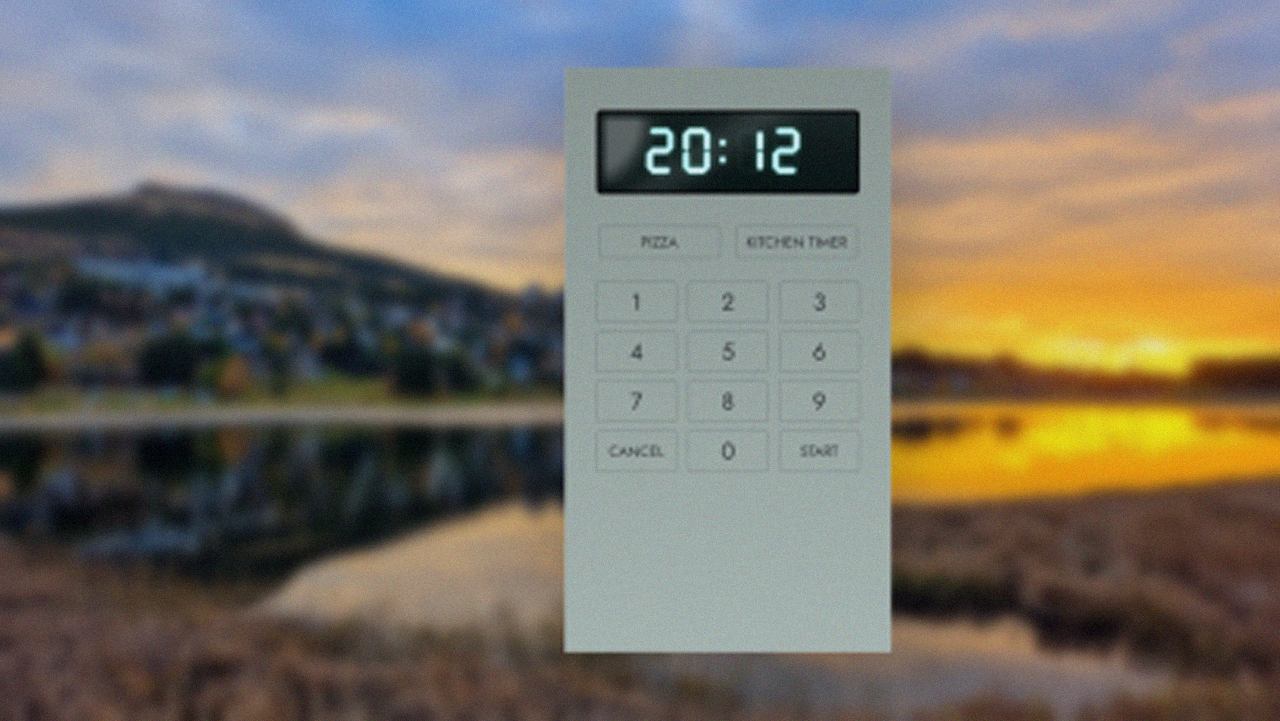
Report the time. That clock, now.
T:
20:12
